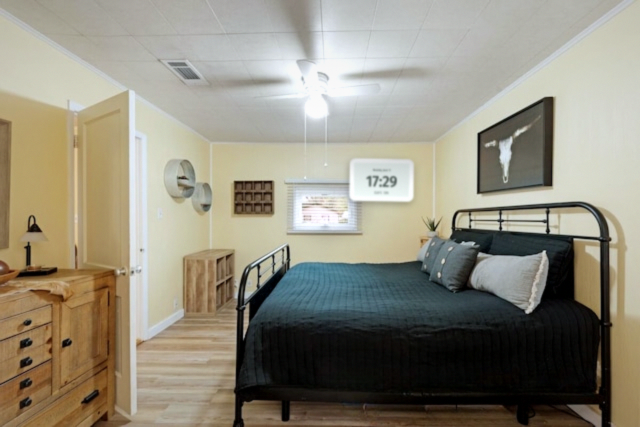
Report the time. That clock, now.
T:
17:29
